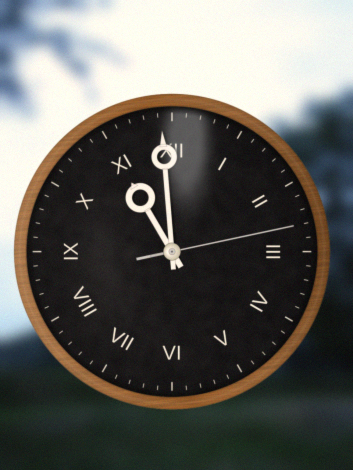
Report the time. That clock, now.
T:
10:59:13
